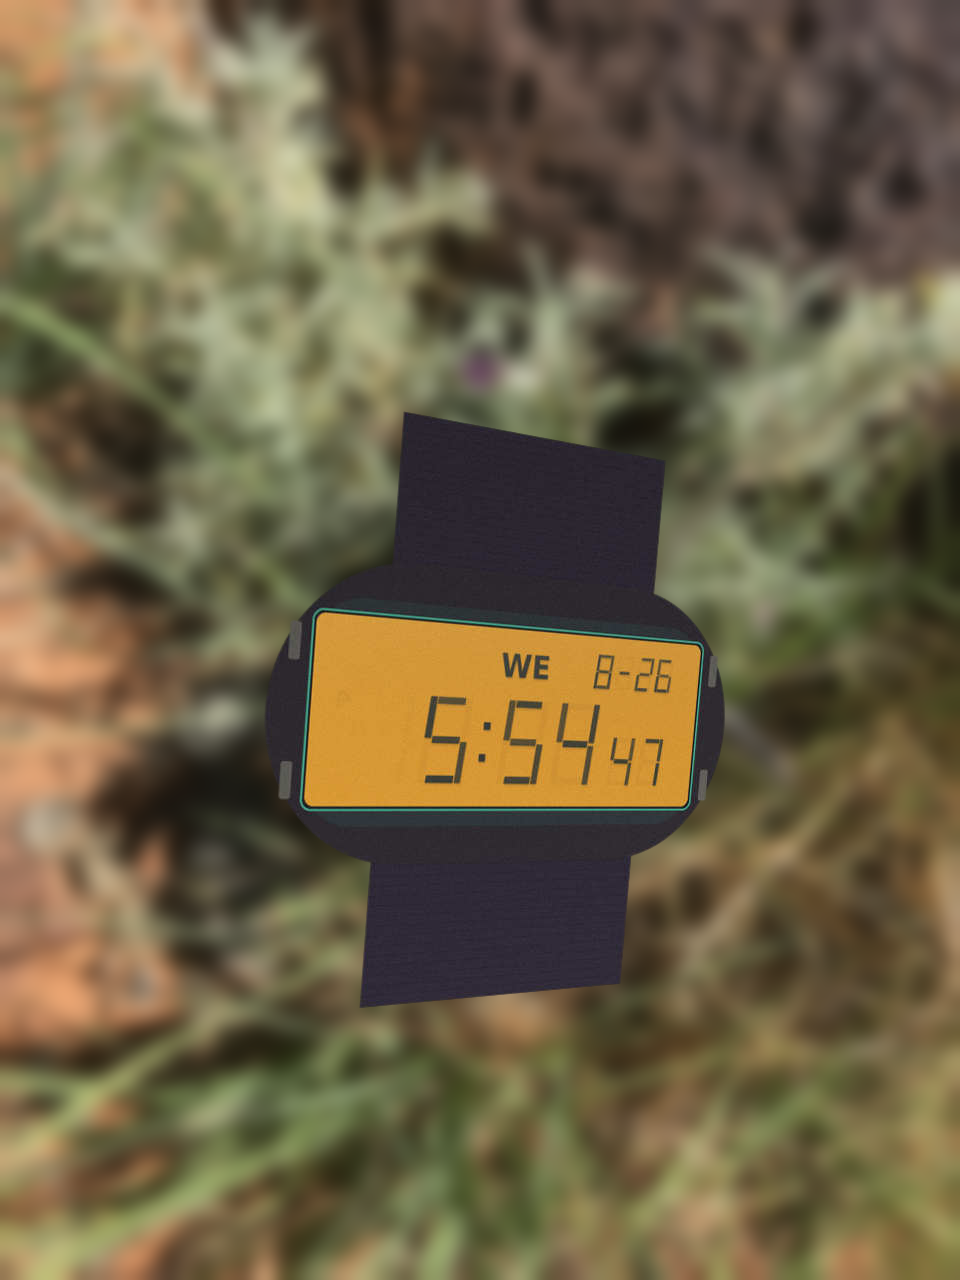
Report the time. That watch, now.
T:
5:54:47
